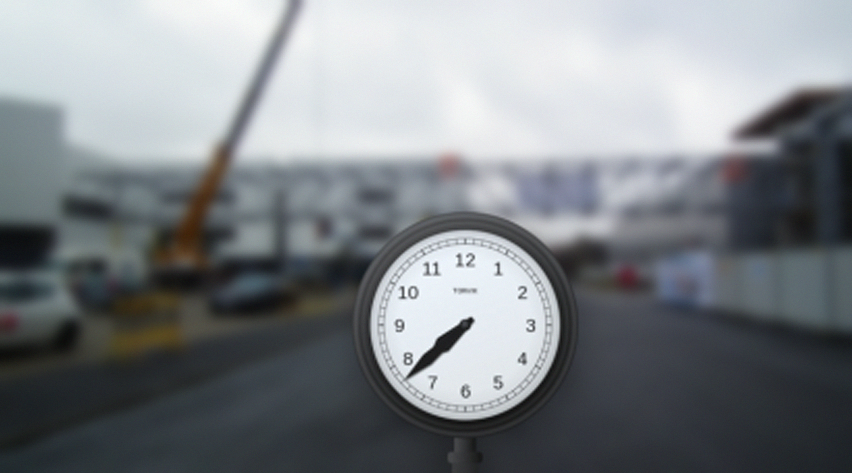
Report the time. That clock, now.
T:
7:38
